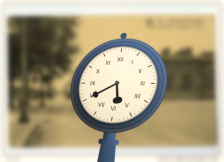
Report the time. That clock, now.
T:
5:40
